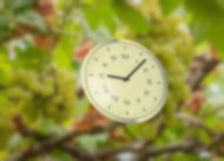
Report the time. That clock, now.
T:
9:07
